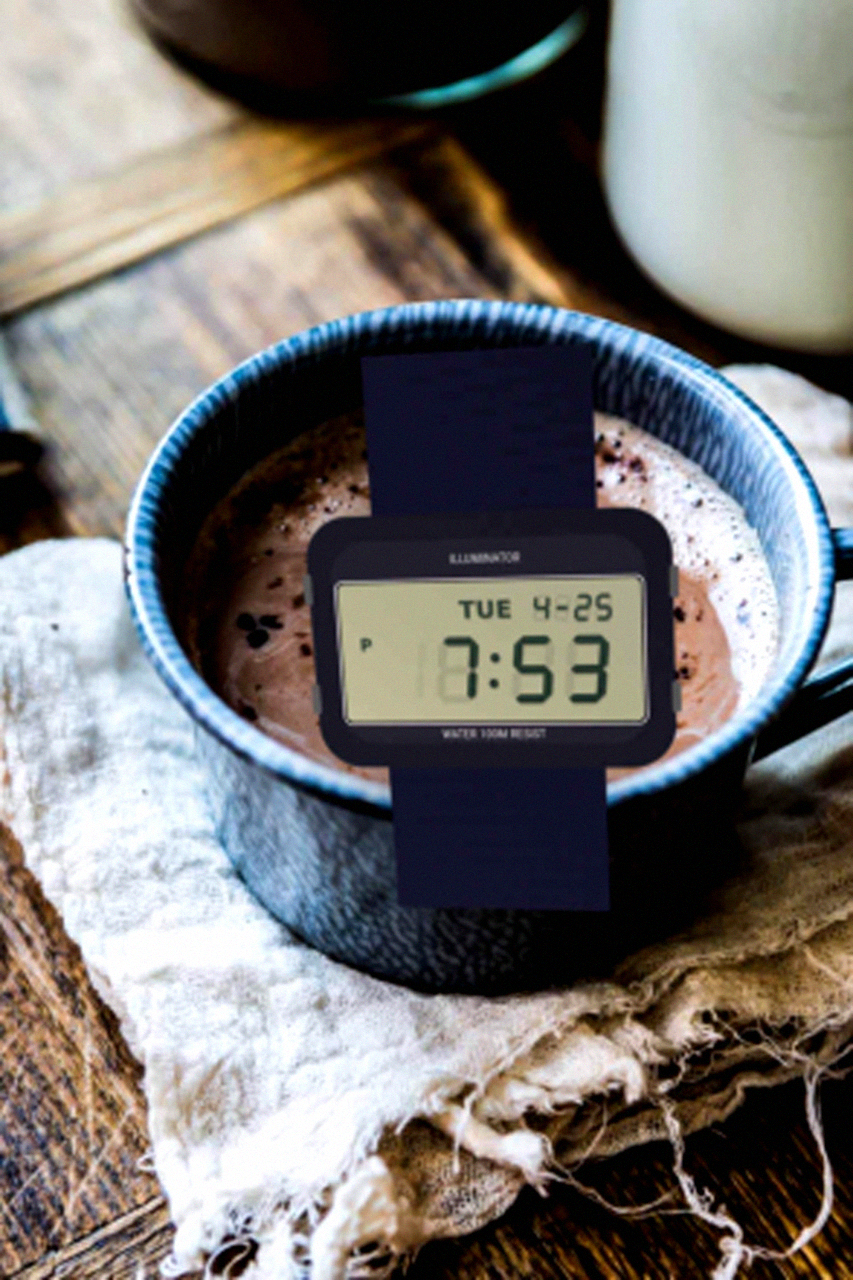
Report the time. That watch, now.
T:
7:53
